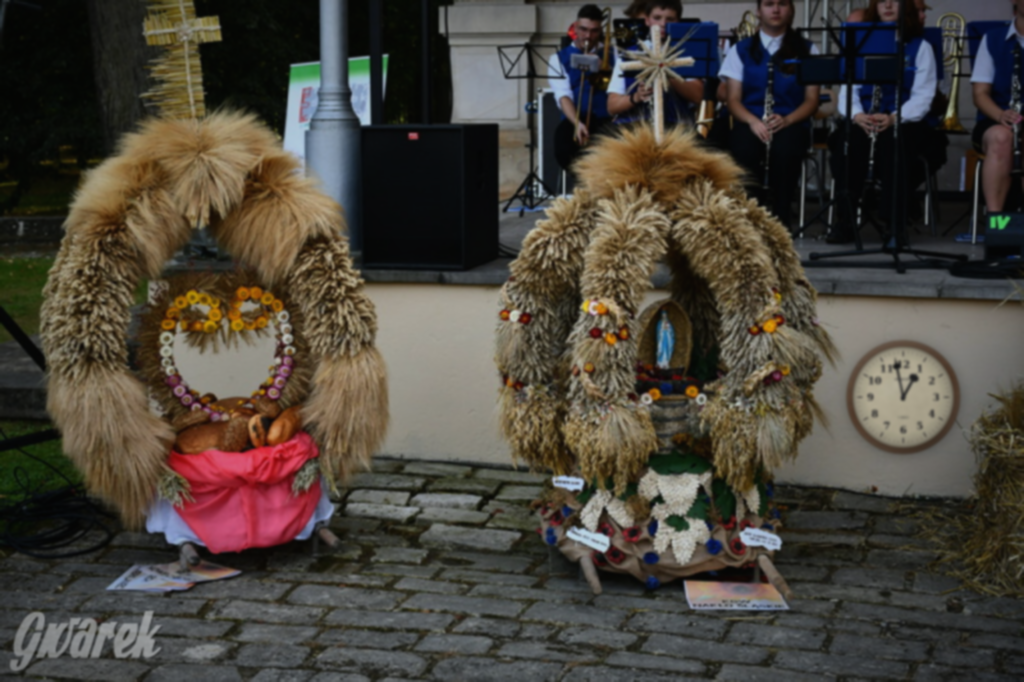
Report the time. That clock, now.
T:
12:58
